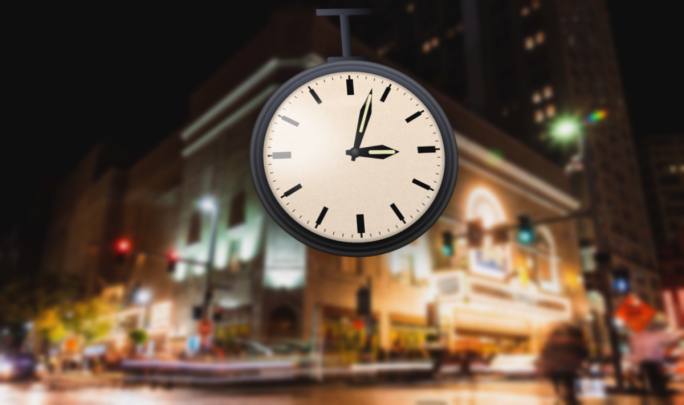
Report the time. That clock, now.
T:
3:03
